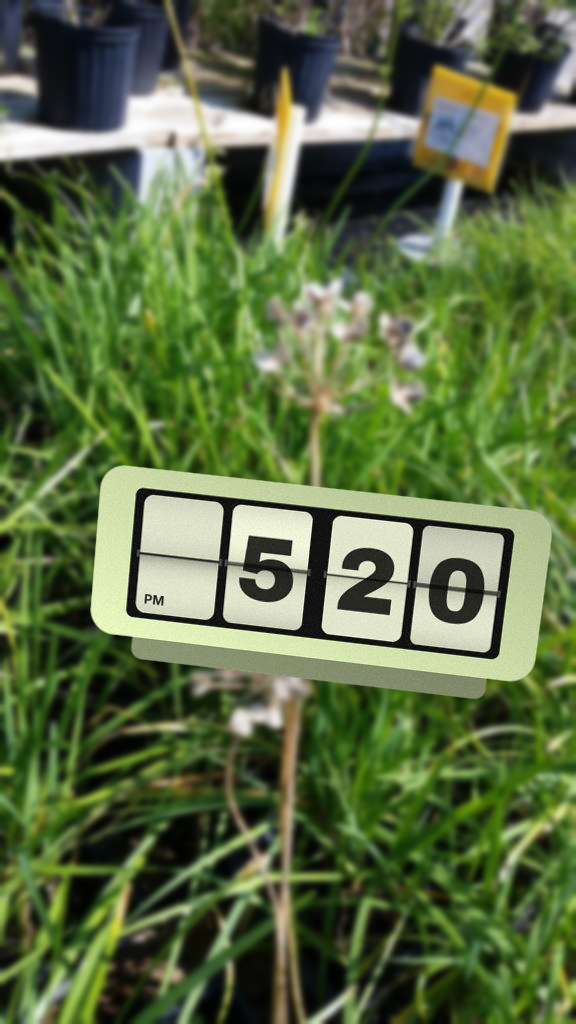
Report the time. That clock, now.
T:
5:20
